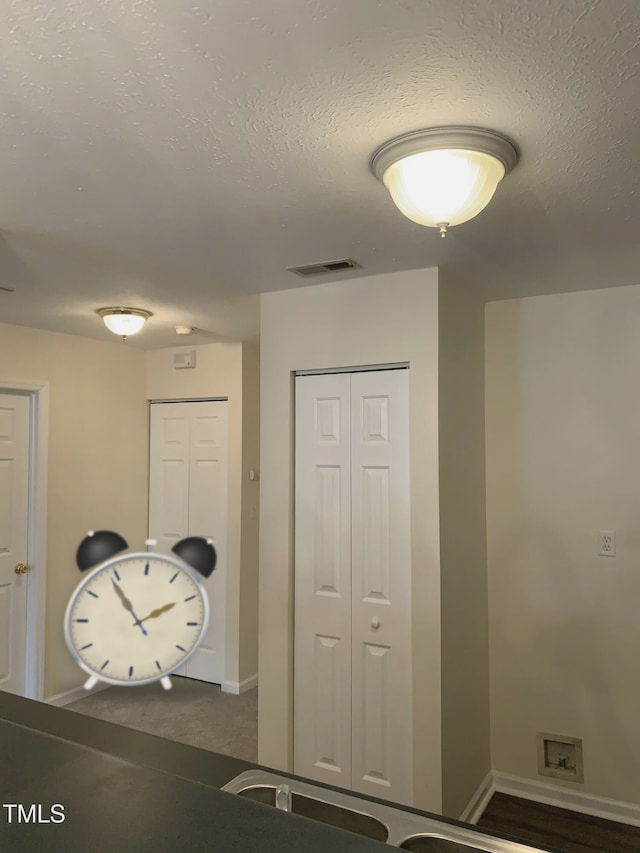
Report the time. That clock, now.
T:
1:53:54
